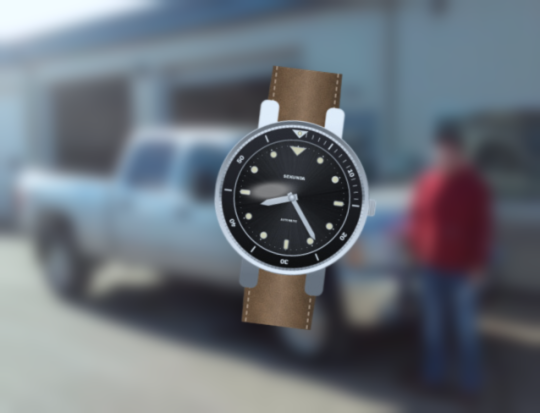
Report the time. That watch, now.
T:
8:24
